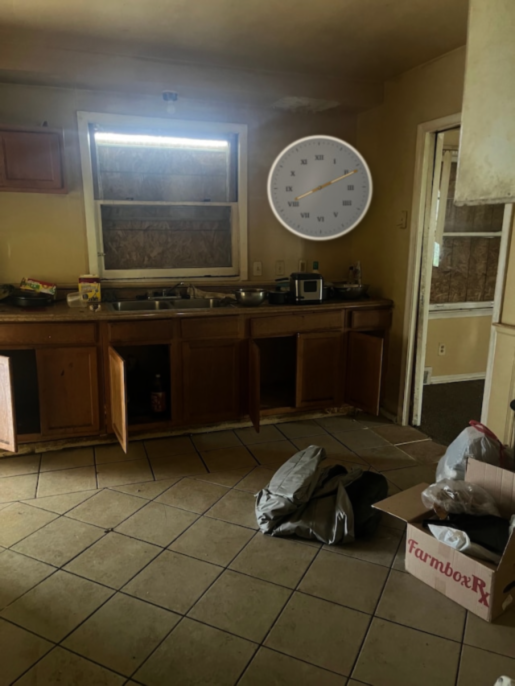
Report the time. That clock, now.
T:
8:11
